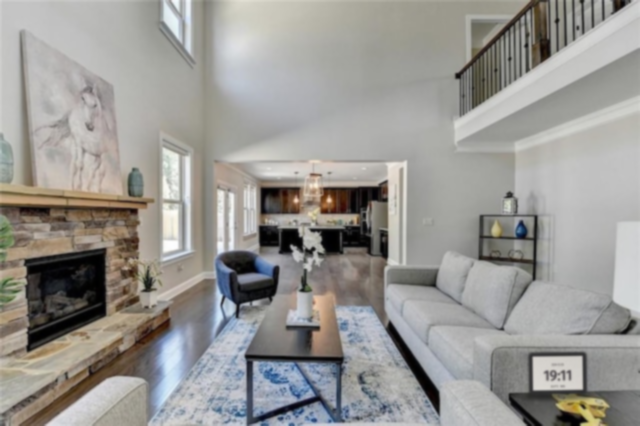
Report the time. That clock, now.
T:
19:11
